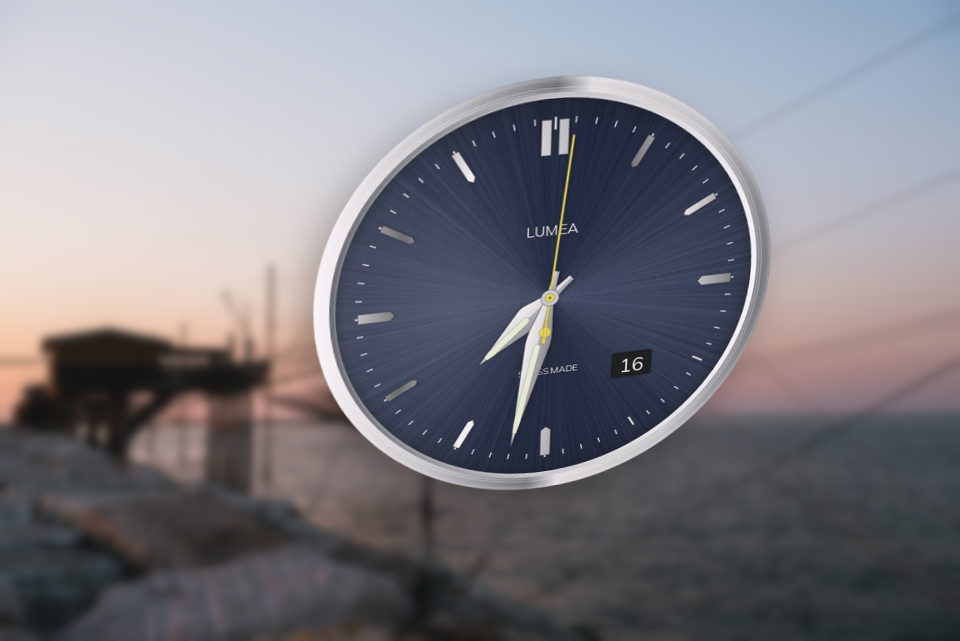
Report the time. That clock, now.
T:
7:32:01
